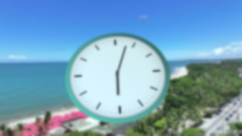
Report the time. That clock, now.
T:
6:03
